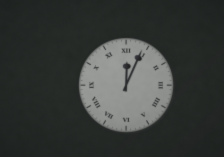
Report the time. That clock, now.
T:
12:04
